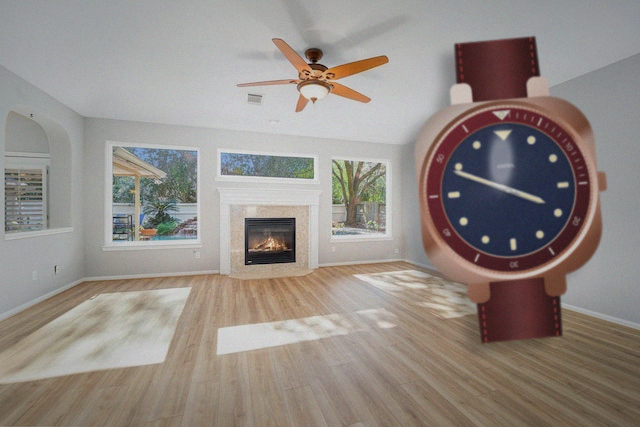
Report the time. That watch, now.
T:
3:49
